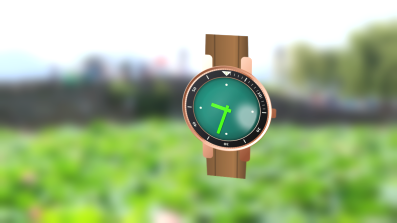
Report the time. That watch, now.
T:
9:33
